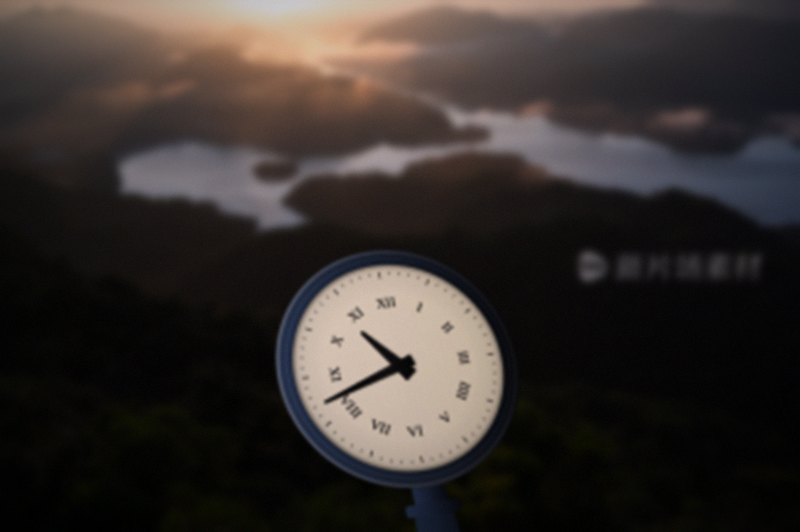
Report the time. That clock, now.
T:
10:42
